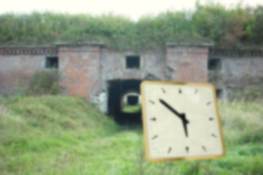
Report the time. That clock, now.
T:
5:52
